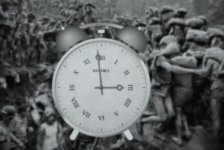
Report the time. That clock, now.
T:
2:59
